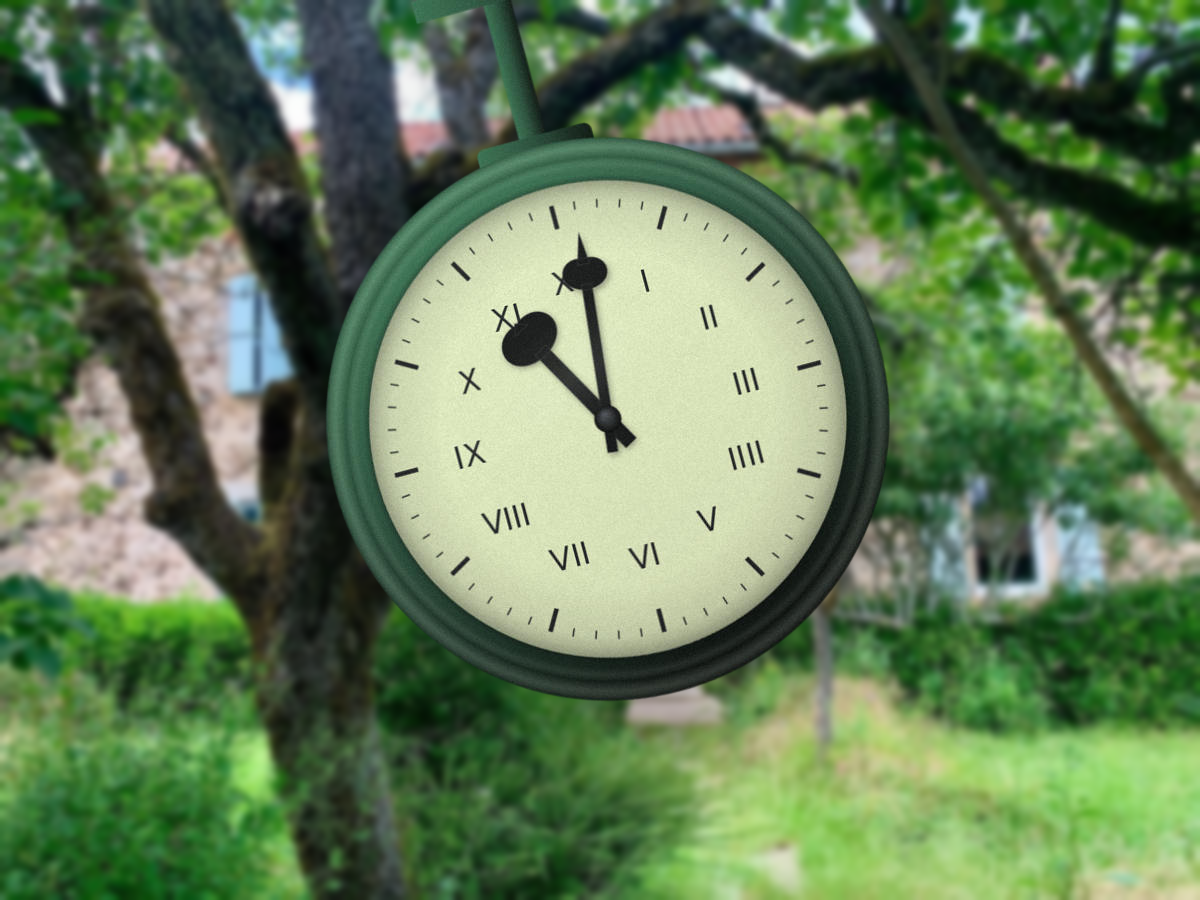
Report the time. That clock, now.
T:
11:01
